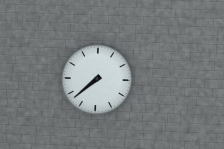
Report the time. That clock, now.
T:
7:38
